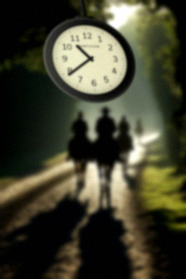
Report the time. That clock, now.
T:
10:39
